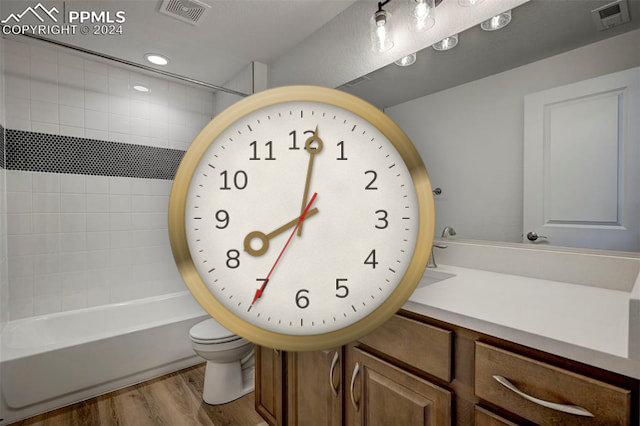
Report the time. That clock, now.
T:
8:01:35
